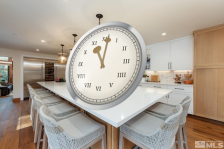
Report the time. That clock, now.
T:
11:01
